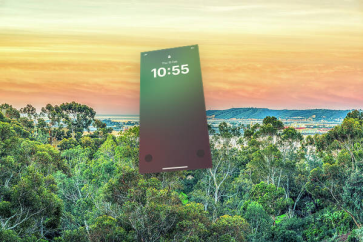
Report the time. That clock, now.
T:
10:55
